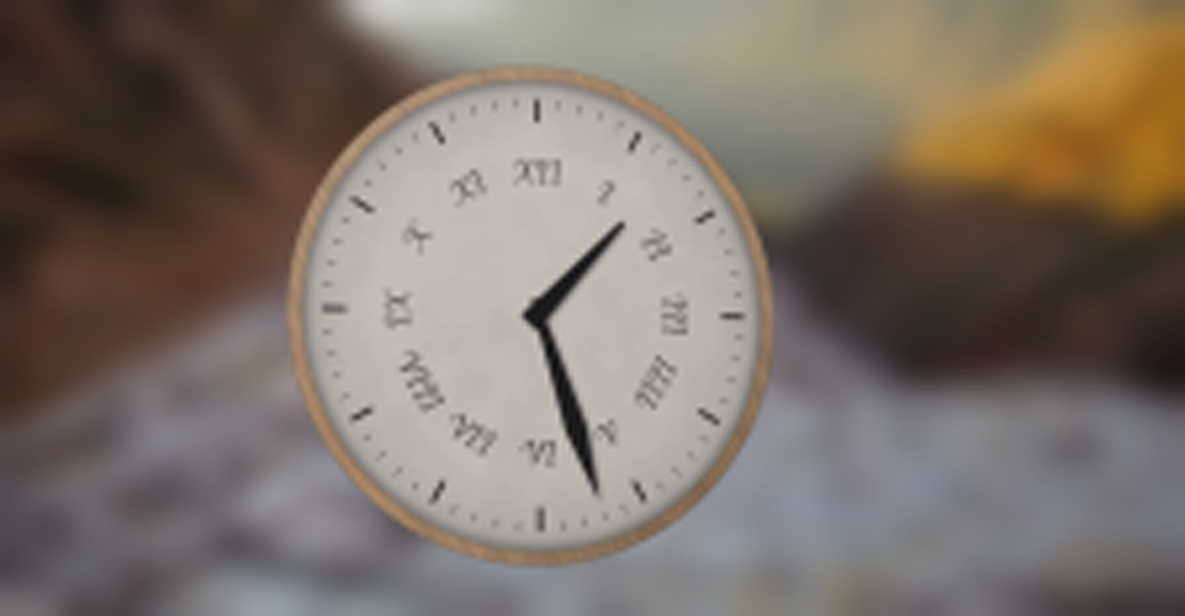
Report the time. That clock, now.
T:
1:27
